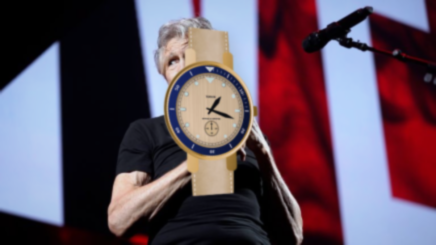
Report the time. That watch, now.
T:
1:18
